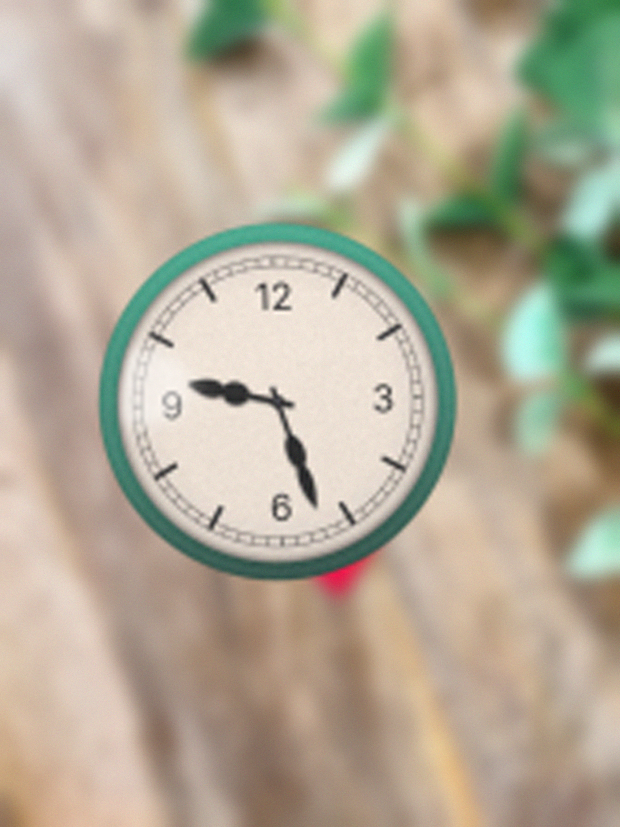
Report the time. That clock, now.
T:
9:27
